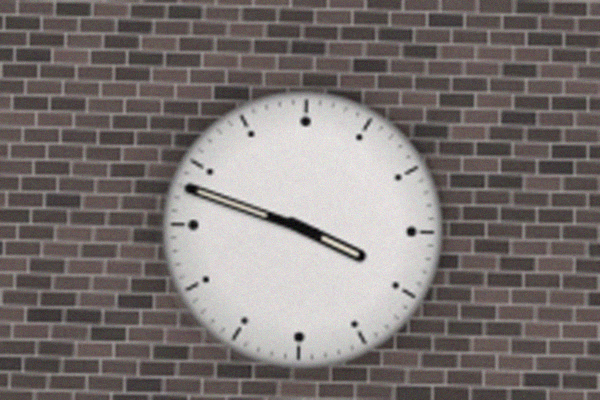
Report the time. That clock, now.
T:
3:48
